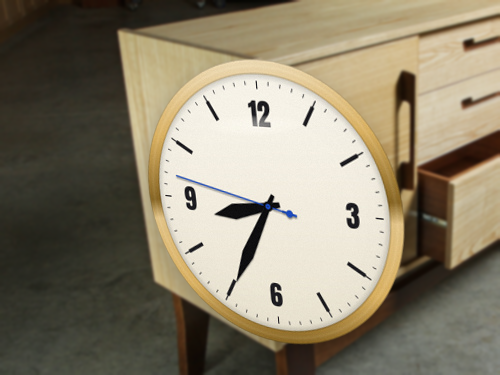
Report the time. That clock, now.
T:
8:34:47
